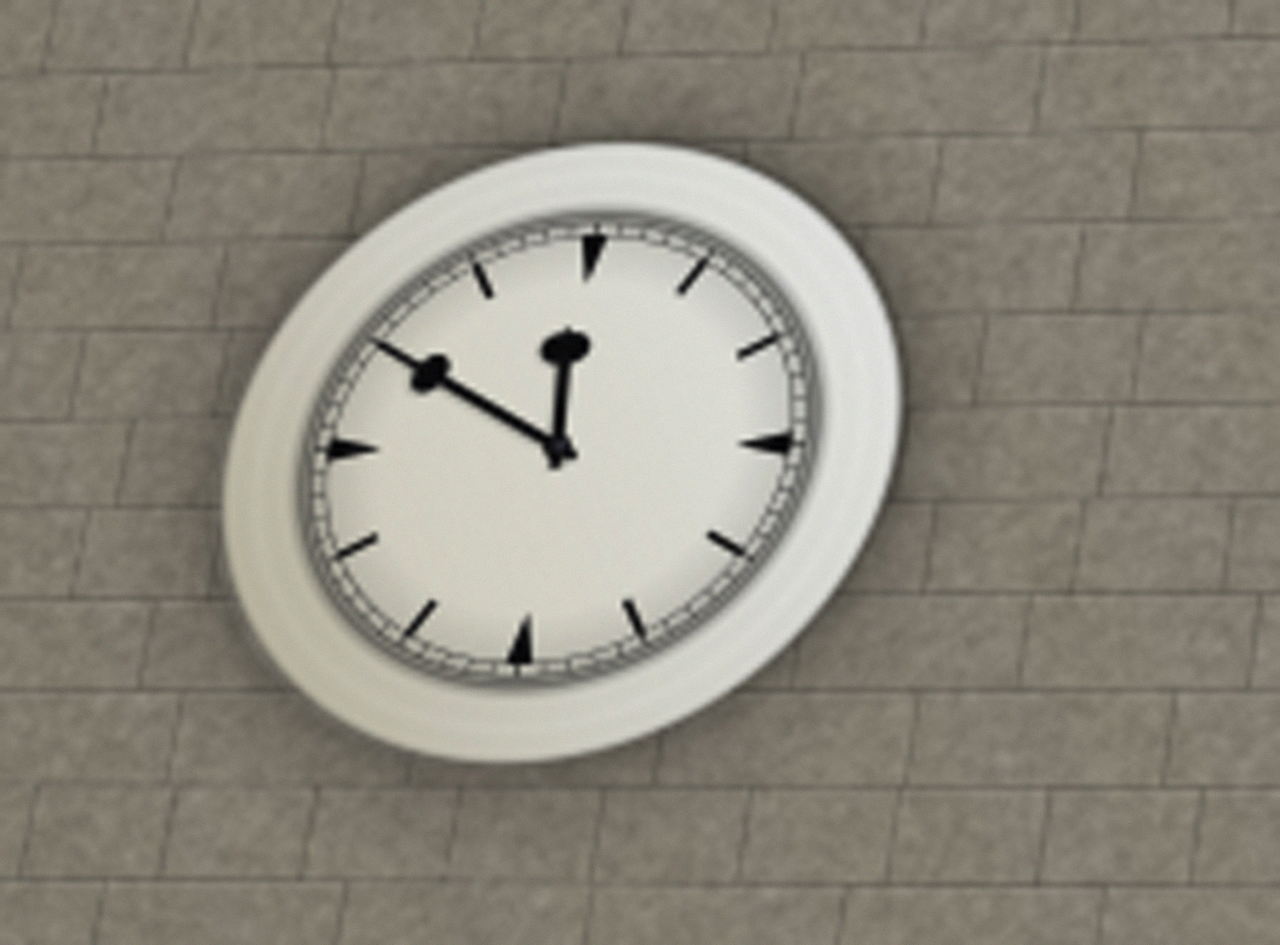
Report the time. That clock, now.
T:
11:50
